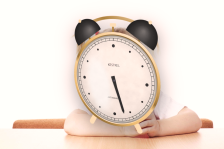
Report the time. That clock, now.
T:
5:27
